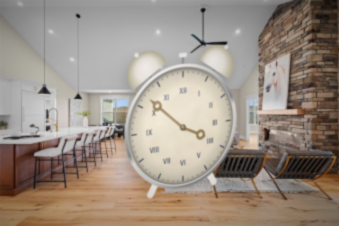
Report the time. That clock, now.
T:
3:52
